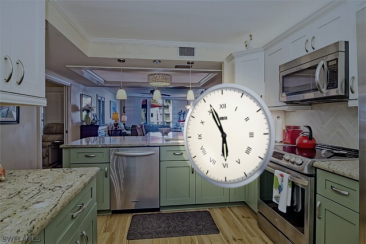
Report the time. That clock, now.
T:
5:56
